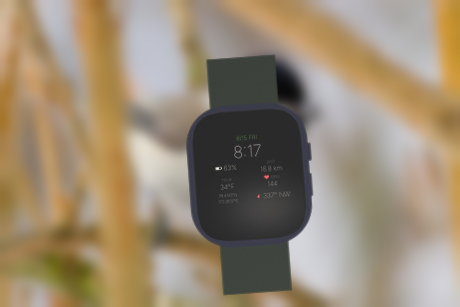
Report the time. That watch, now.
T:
8:17
